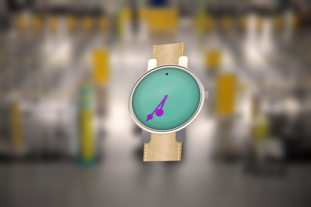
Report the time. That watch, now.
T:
6:36
